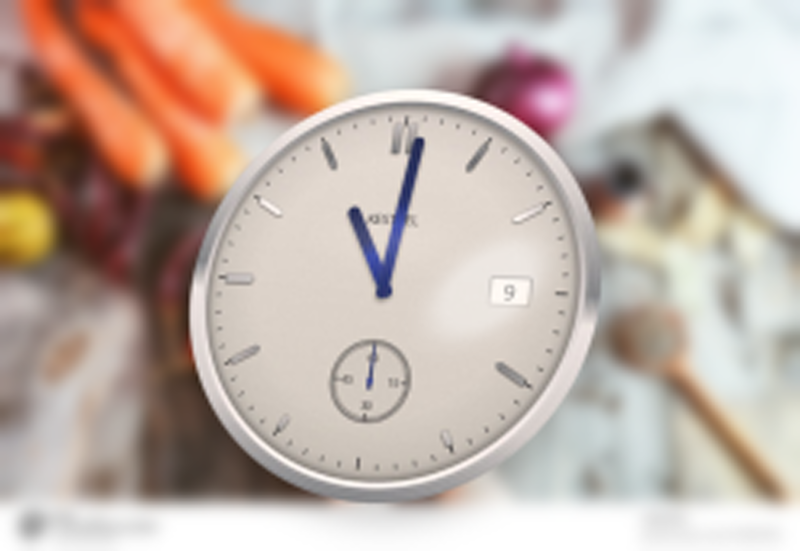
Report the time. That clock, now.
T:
11:01
